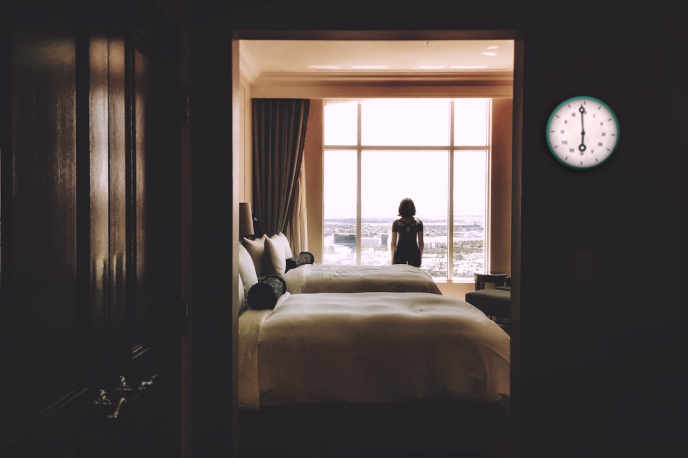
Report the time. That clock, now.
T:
5:59
